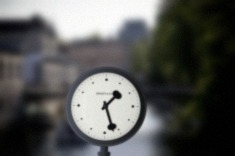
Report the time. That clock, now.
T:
1:27
